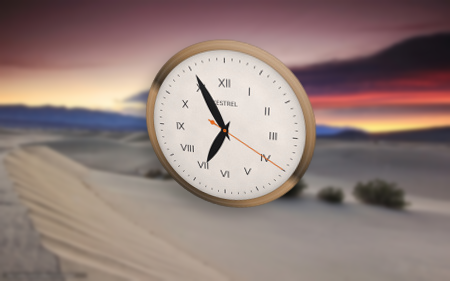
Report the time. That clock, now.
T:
6:55:20
